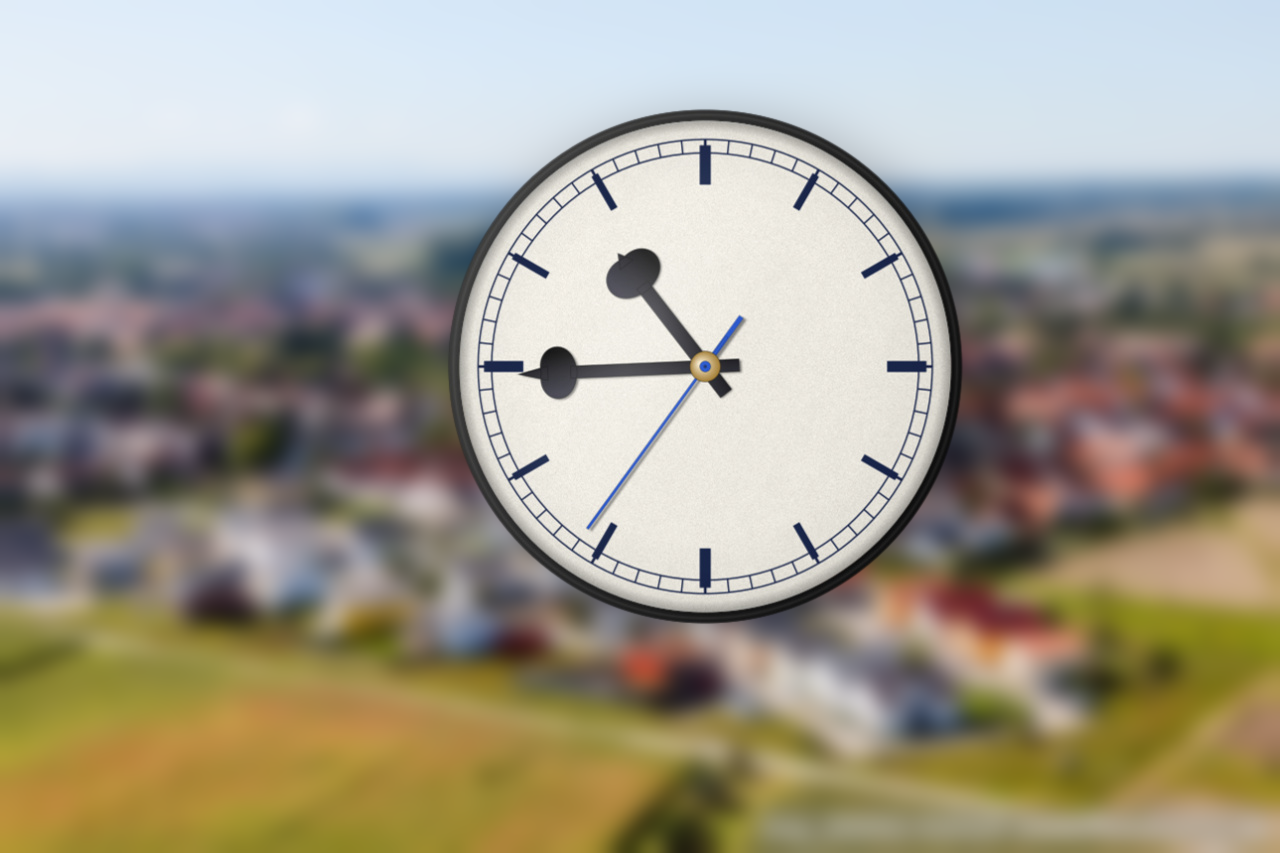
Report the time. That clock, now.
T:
10:44:36
